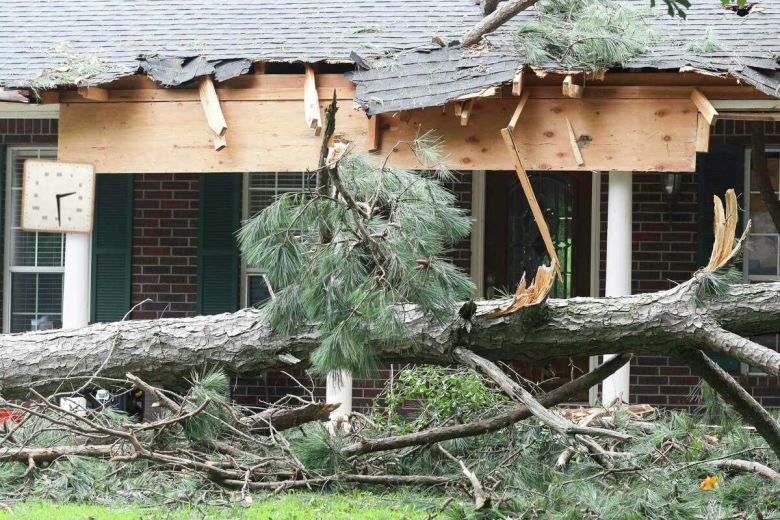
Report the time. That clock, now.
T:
2:29
